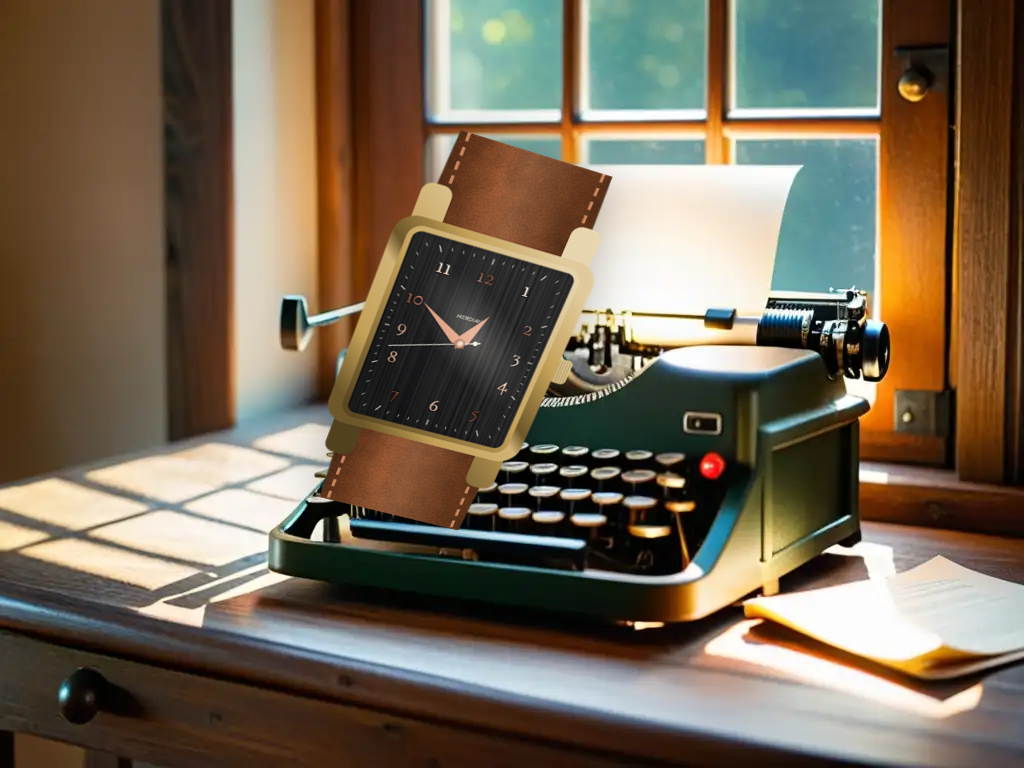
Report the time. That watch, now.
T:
12:50:42
